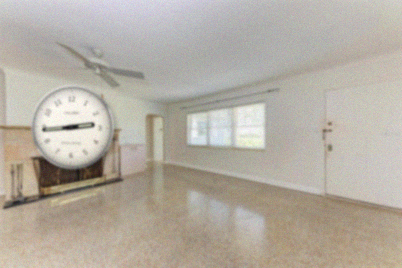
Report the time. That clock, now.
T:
2:44
